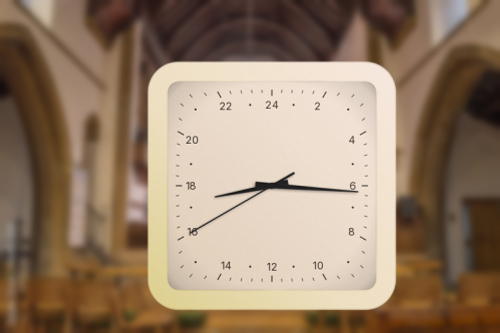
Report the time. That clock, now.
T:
17:15:40
